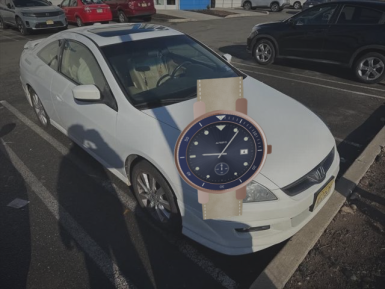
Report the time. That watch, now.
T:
9:06
